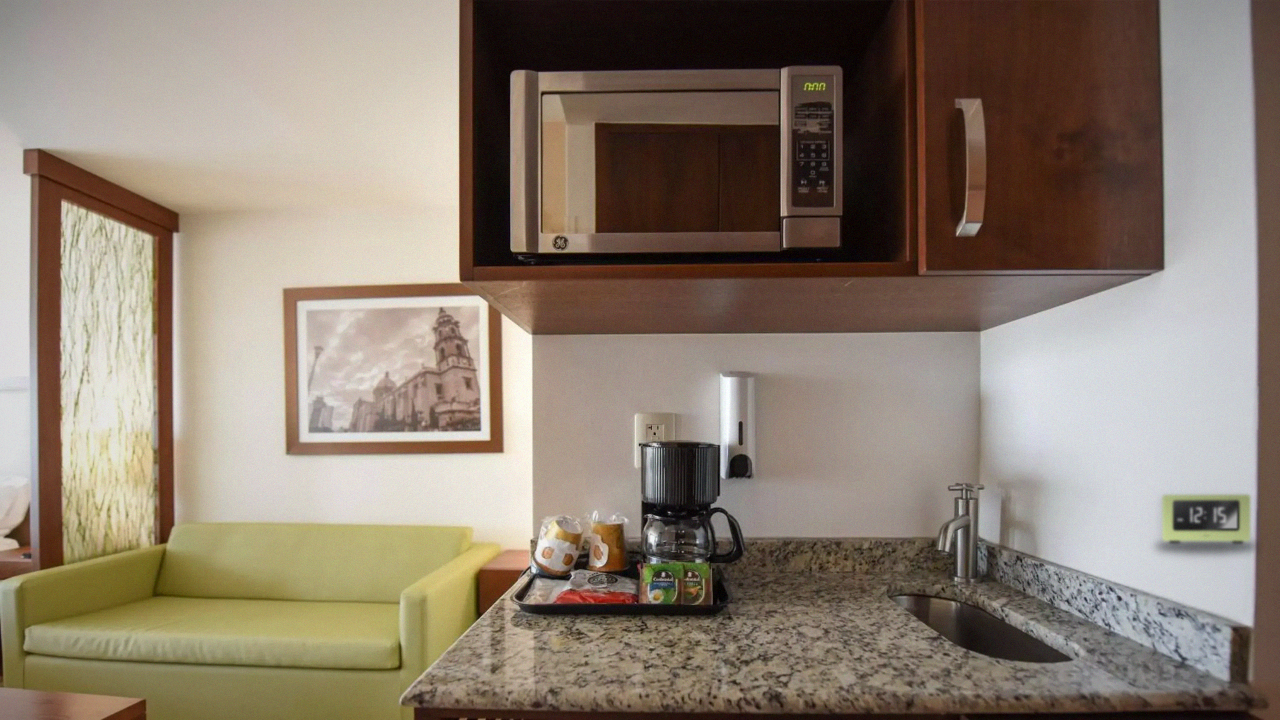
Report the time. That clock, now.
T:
12:15
